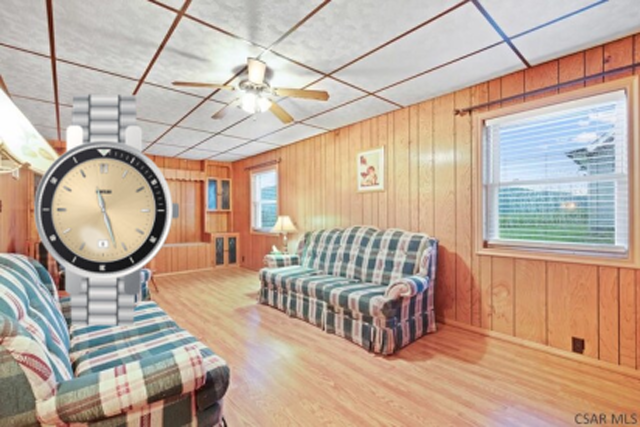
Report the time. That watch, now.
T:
11:27
